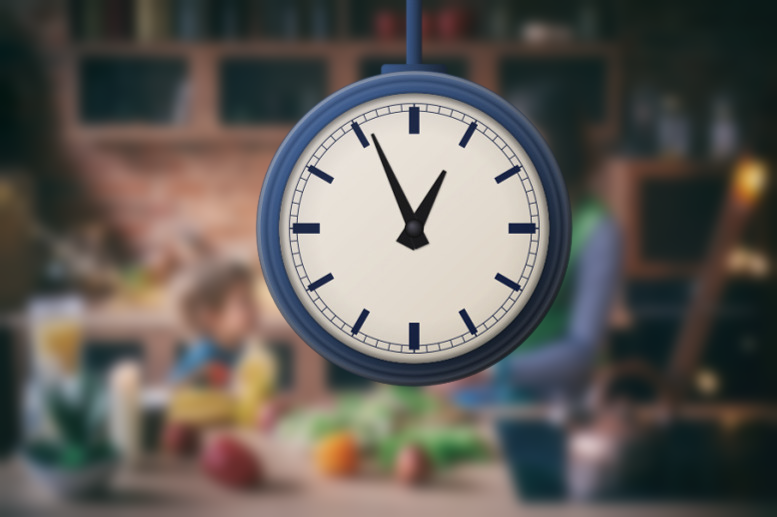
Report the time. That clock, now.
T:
12:56
